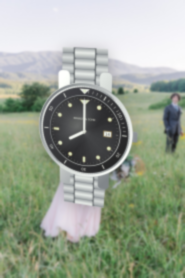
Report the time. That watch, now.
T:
8:00
